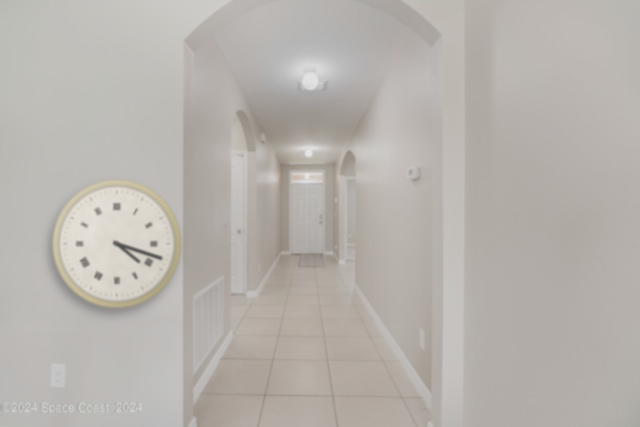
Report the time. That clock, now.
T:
4:18
